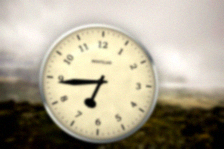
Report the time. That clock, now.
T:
6:44
